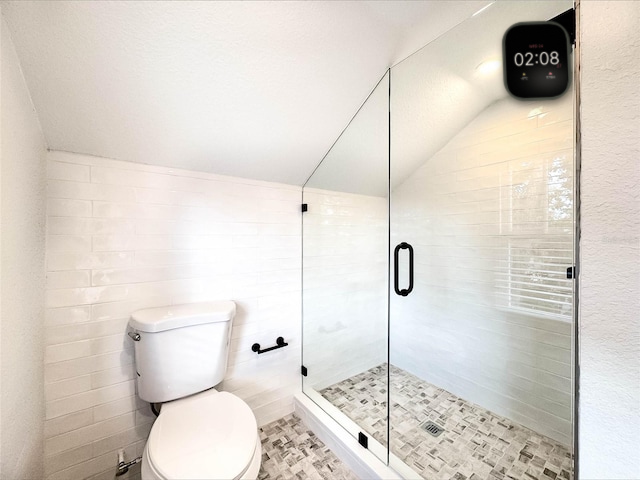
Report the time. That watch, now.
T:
2:08
